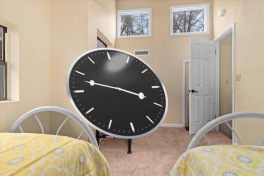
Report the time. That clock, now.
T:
3:48
